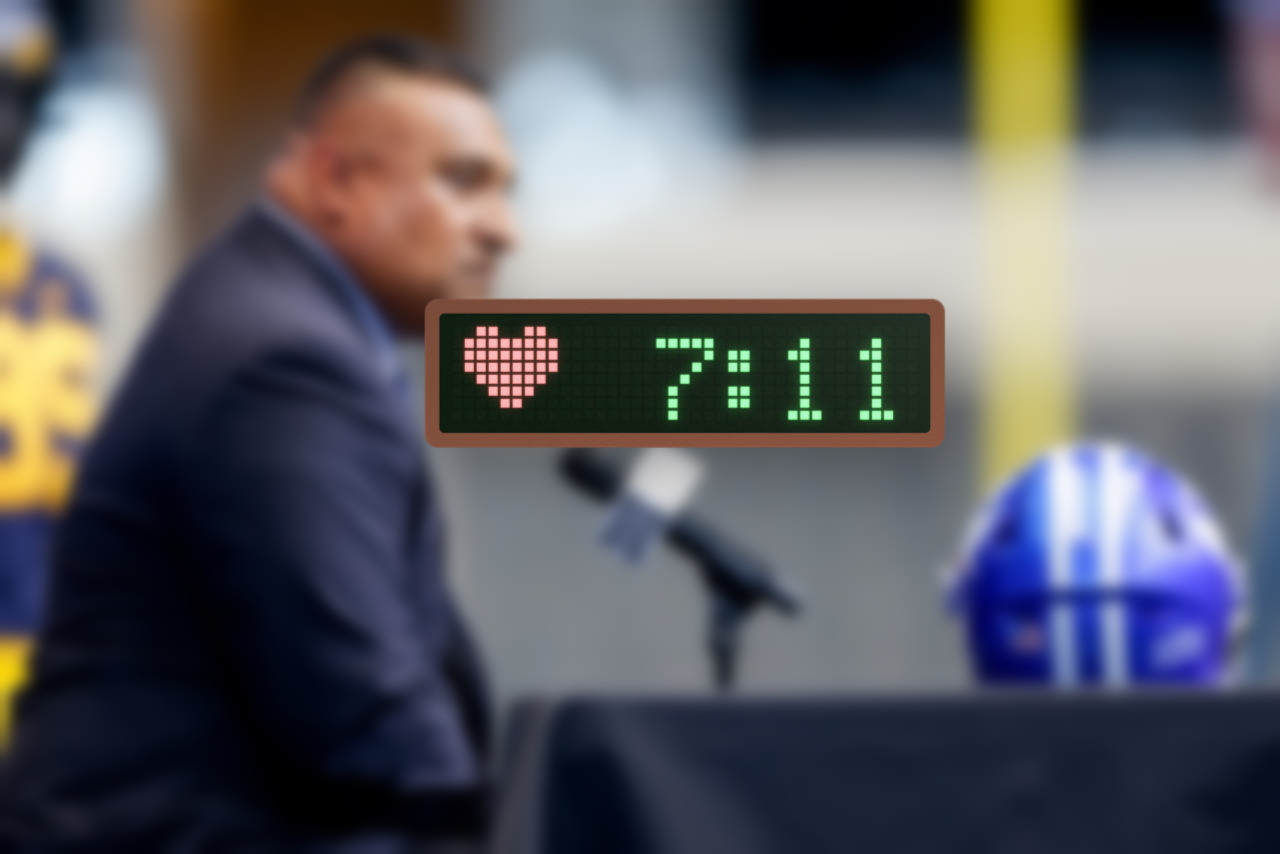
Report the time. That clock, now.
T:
7:11
